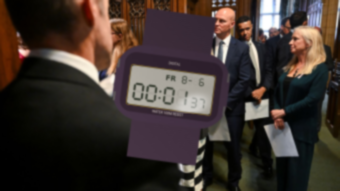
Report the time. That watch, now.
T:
0:01:37
